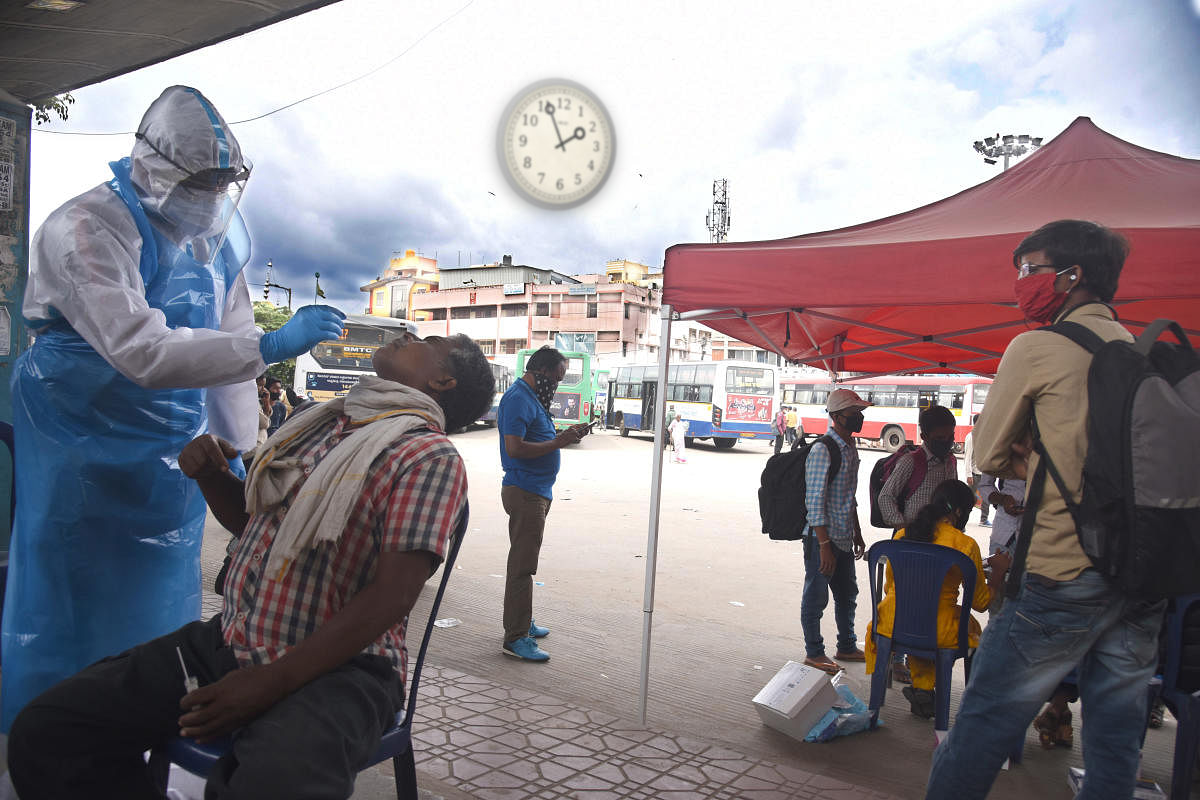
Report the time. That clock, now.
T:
1:56
